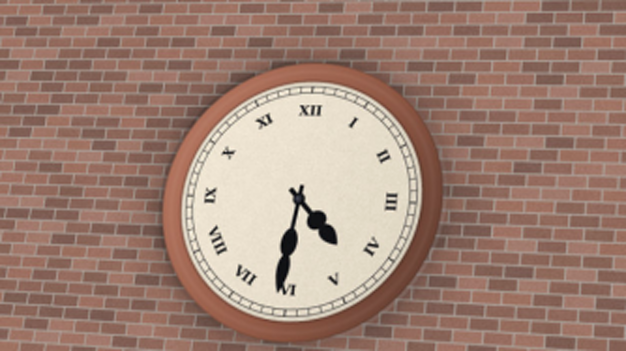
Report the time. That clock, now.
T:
4:31
